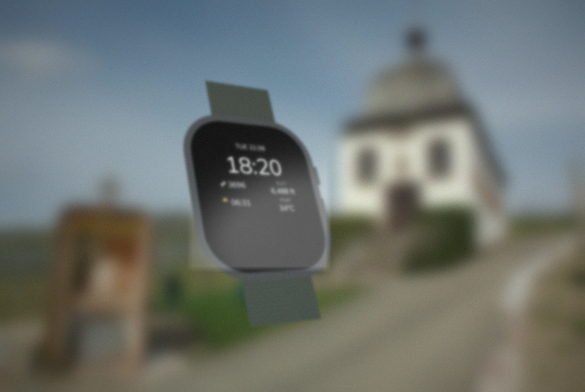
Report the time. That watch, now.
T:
18:20
